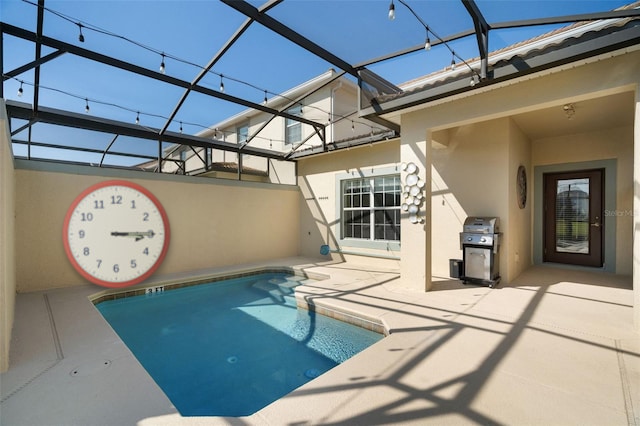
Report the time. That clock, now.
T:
3:15
